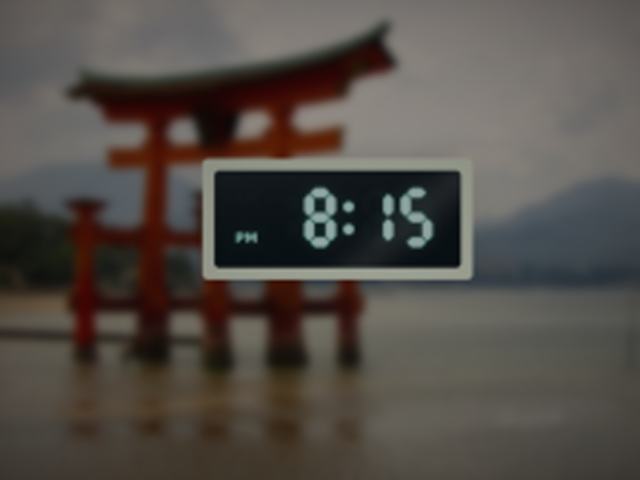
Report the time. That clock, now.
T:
8:15
